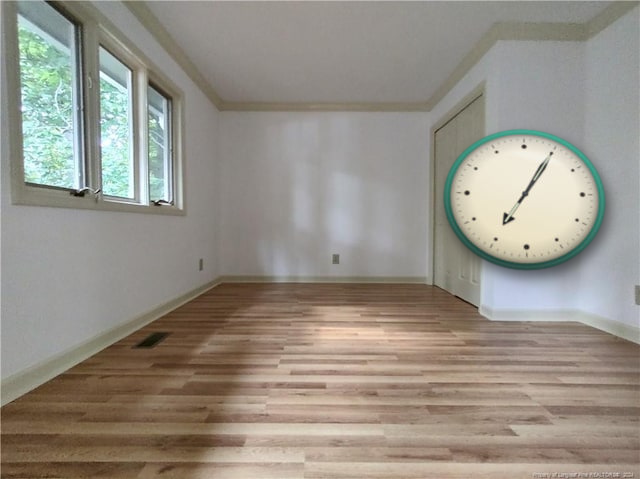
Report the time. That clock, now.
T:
7:05
